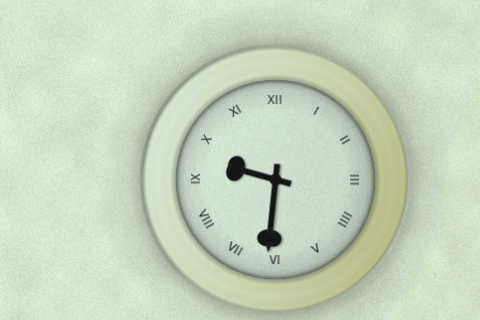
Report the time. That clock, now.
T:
9:31
